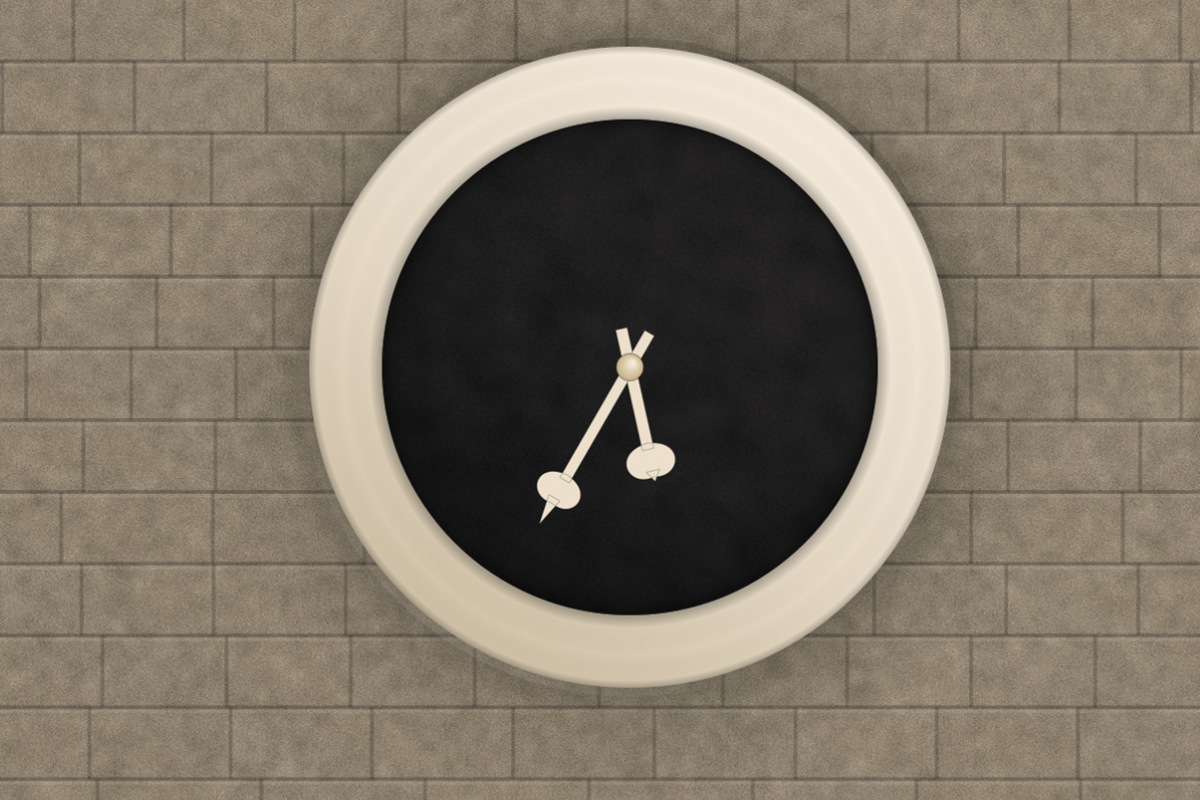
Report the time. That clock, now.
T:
5:35
